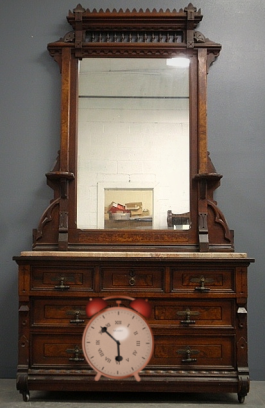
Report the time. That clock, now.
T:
5:52
